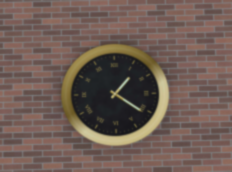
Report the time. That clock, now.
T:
1:21
